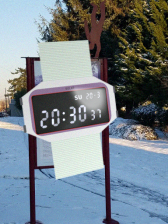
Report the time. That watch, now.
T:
20:30:37
